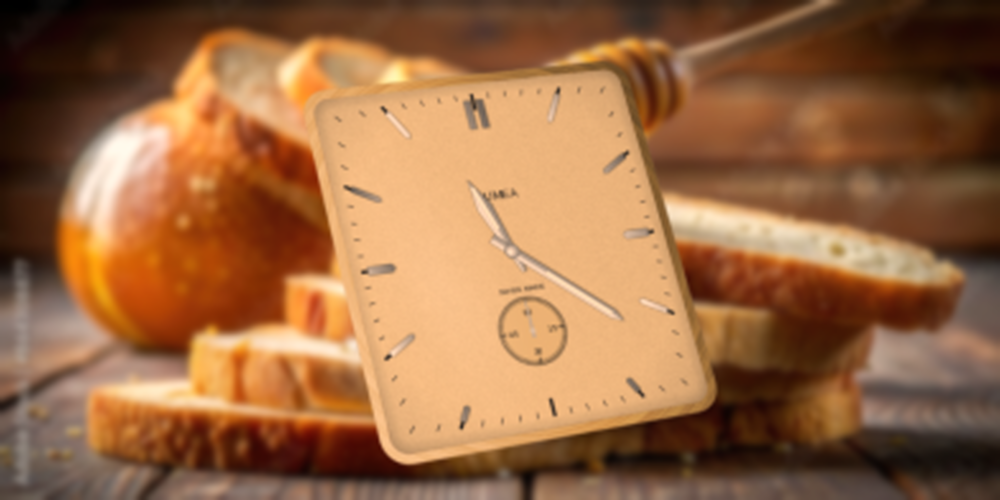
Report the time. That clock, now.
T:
11:22
